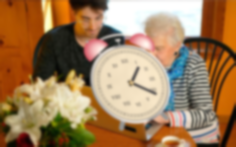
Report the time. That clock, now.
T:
1:21
